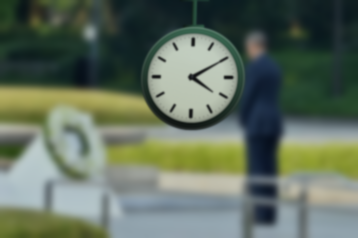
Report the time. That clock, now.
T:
4:10
